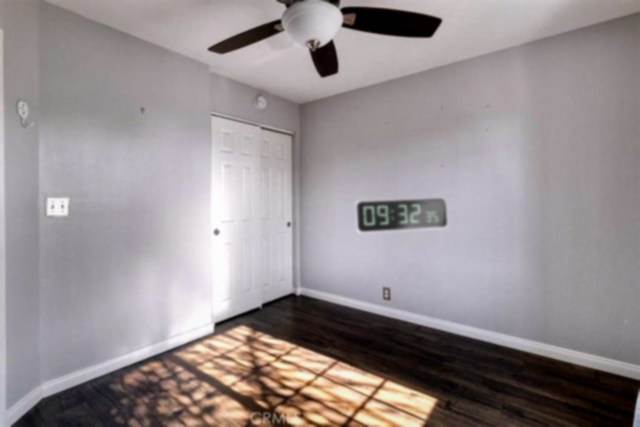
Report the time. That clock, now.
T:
9:32
